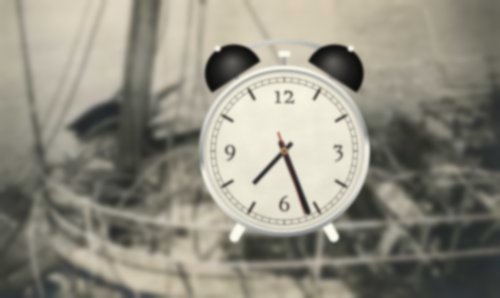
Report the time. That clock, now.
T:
7:26:27
